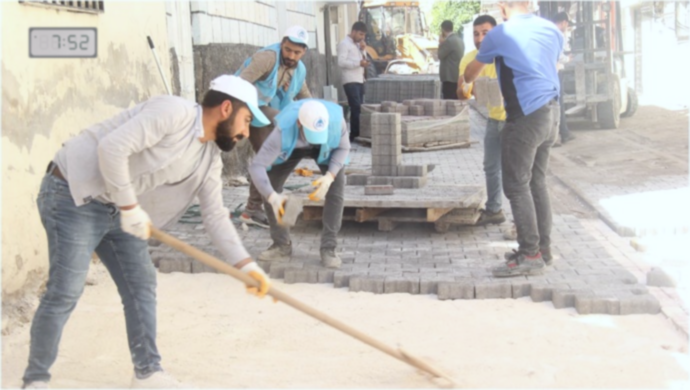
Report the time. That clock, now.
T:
7:52
